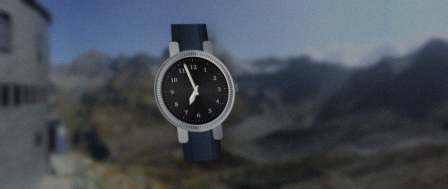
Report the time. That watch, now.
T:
6:57
